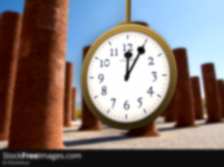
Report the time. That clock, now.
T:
12:05
